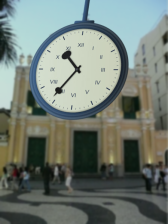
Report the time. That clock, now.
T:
10:36
